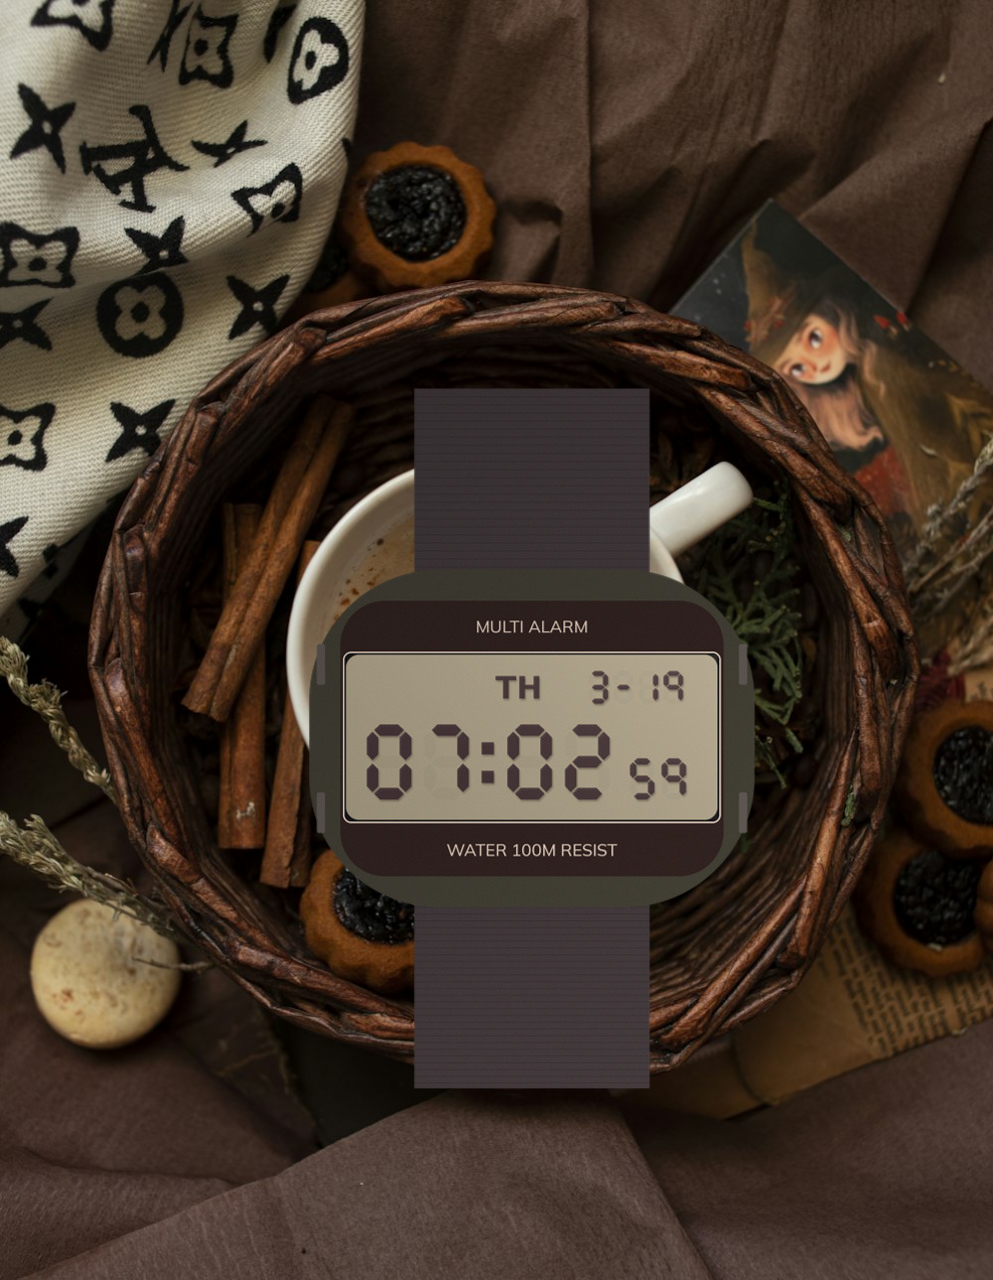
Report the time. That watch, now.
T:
7:02:59
